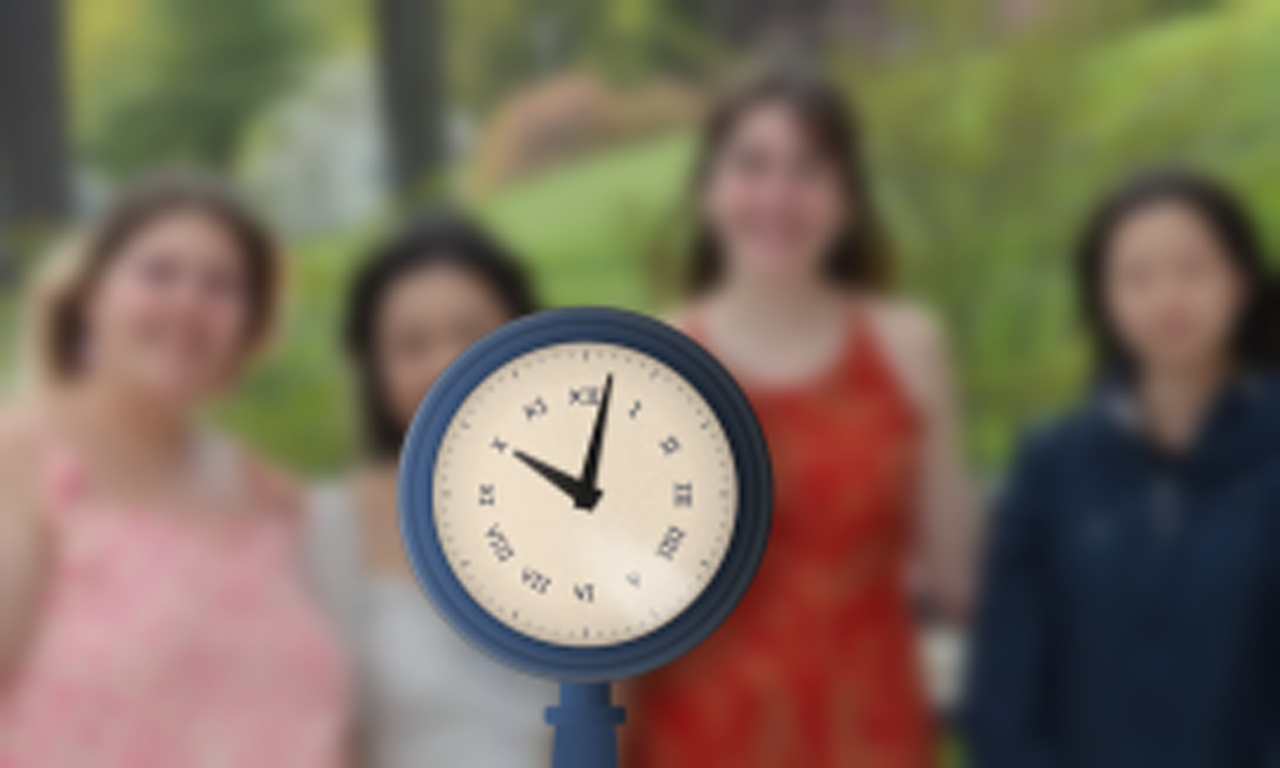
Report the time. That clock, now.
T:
10:02
